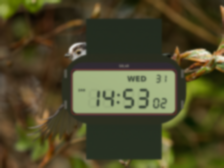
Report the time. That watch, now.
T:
14:53
